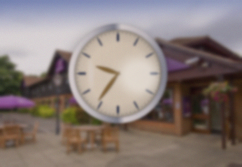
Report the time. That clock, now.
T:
9:36
